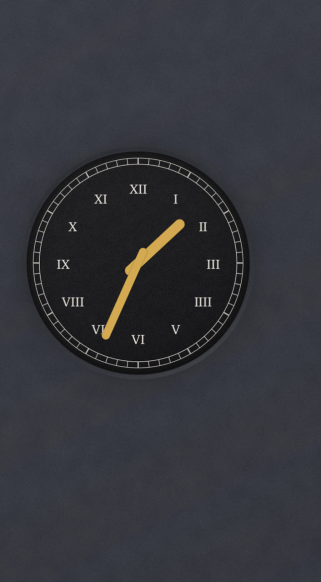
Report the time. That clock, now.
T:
1:34
